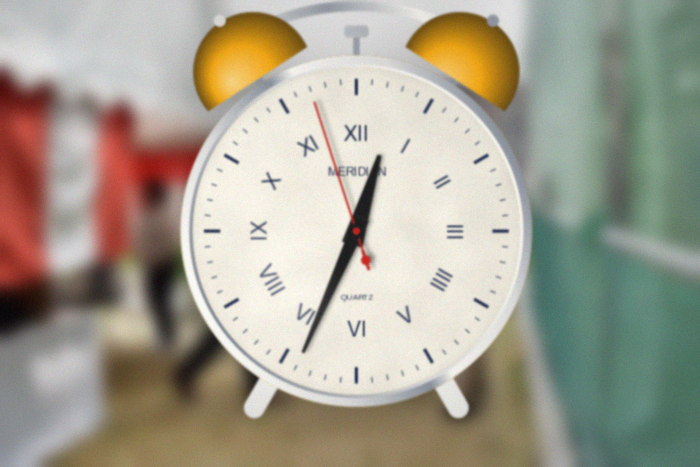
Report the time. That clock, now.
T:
12:33:57
